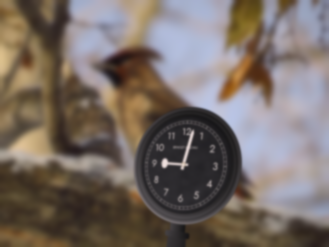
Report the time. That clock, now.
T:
9:02
